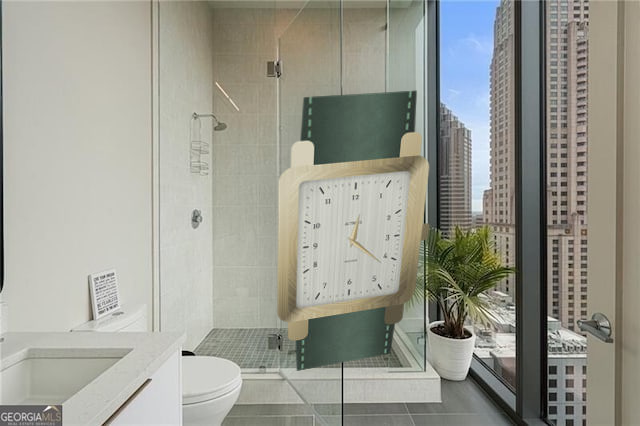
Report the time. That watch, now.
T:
12:22
